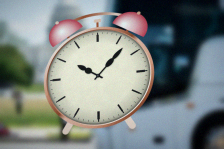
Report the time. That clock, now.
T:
10:07
